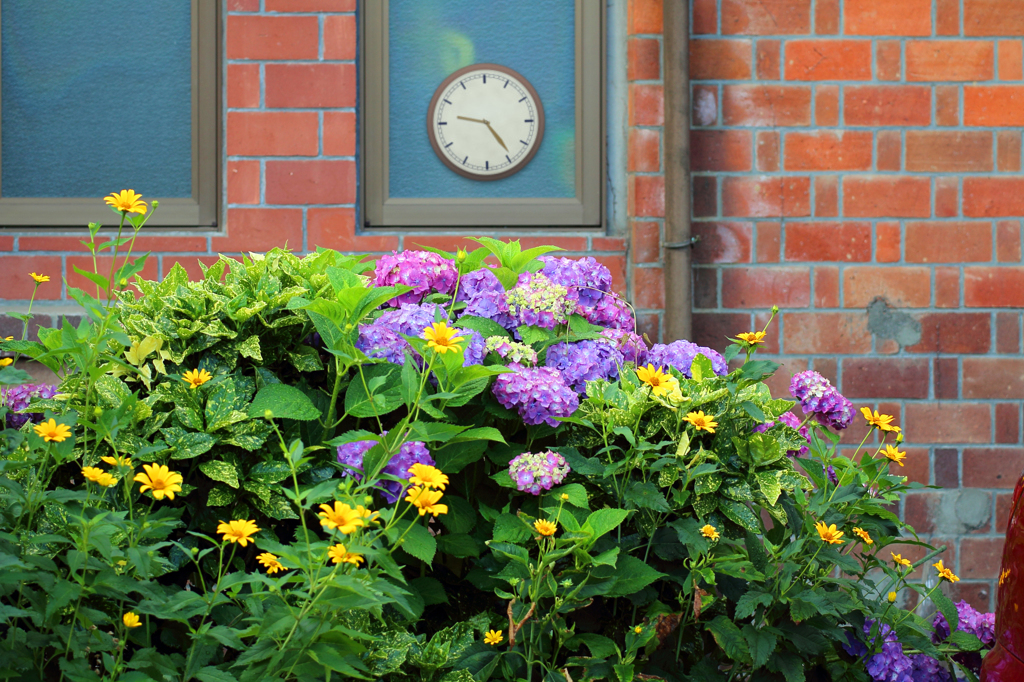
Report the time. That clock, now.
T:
9:24
